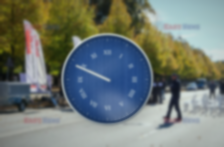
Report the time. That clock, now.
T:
9:49
